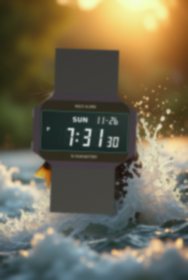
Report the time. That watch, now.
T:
7:31:30
